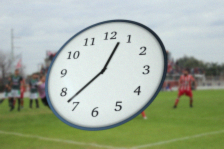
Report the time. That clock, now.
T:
12:37
